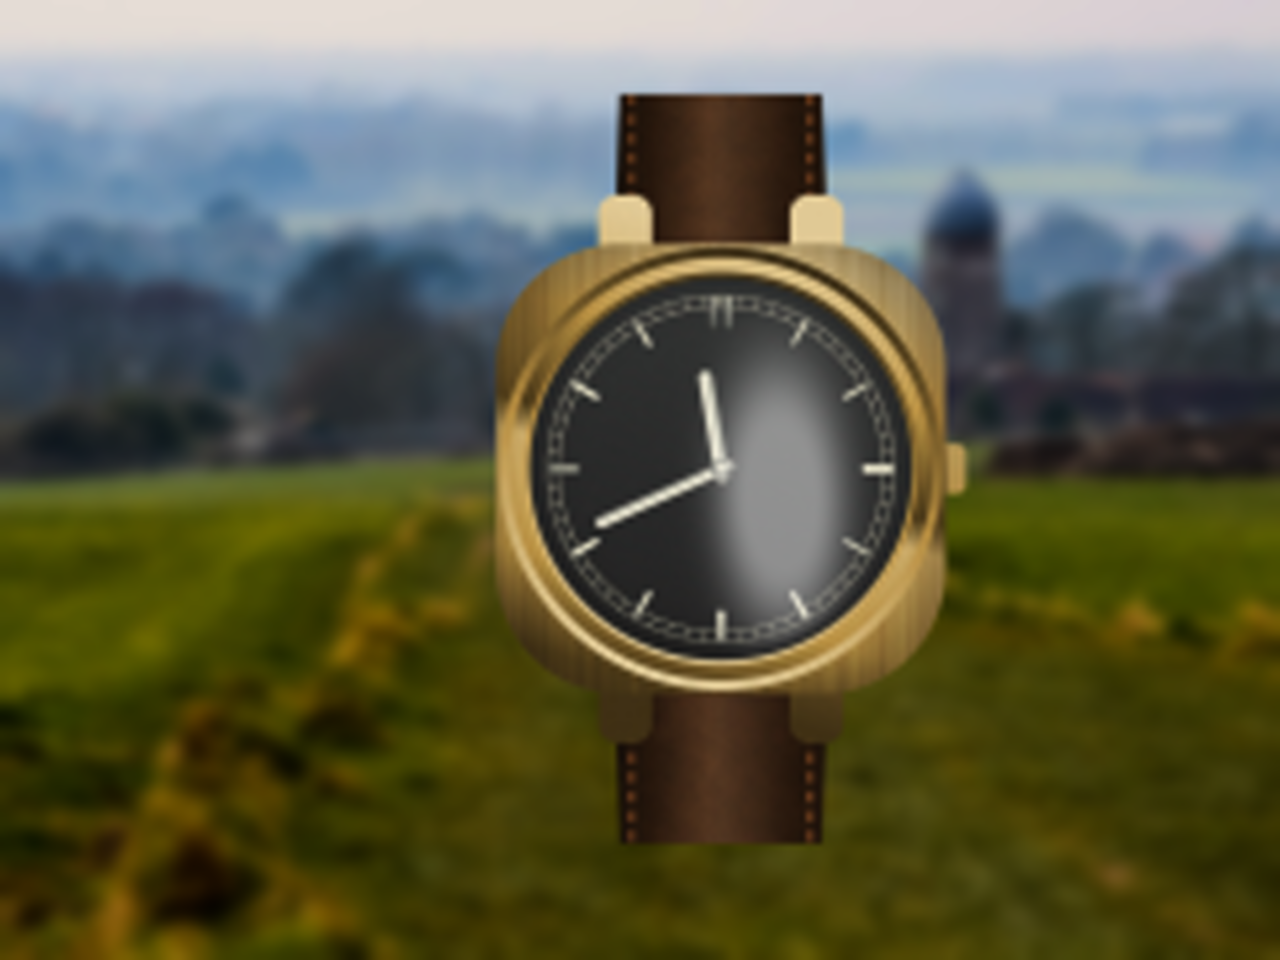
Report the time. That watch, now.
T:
11:41
